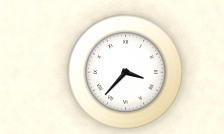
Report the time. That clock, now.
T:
3:37
